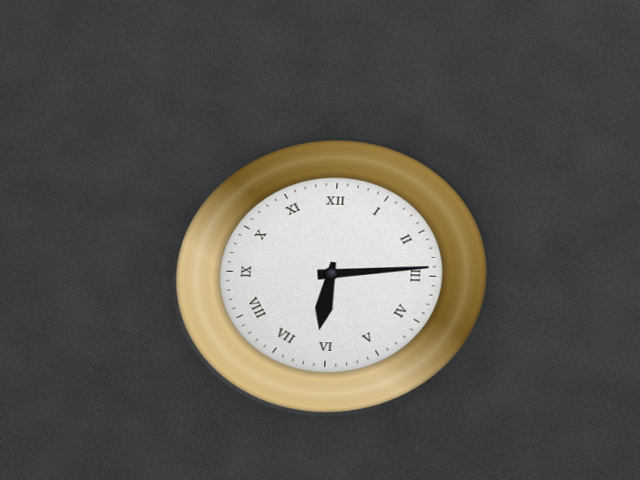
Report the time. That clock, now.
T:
6:14
